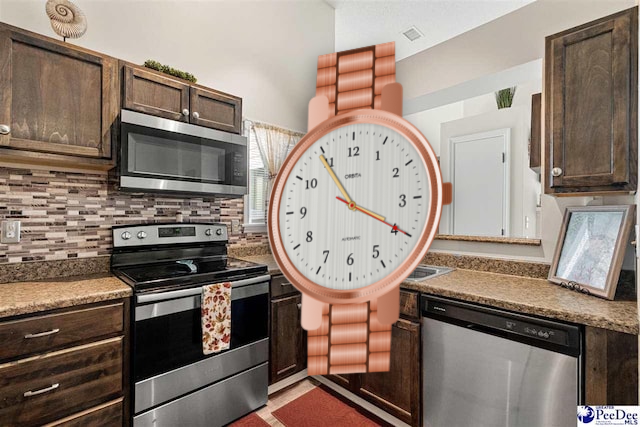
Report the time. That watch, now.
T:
3:54:20
